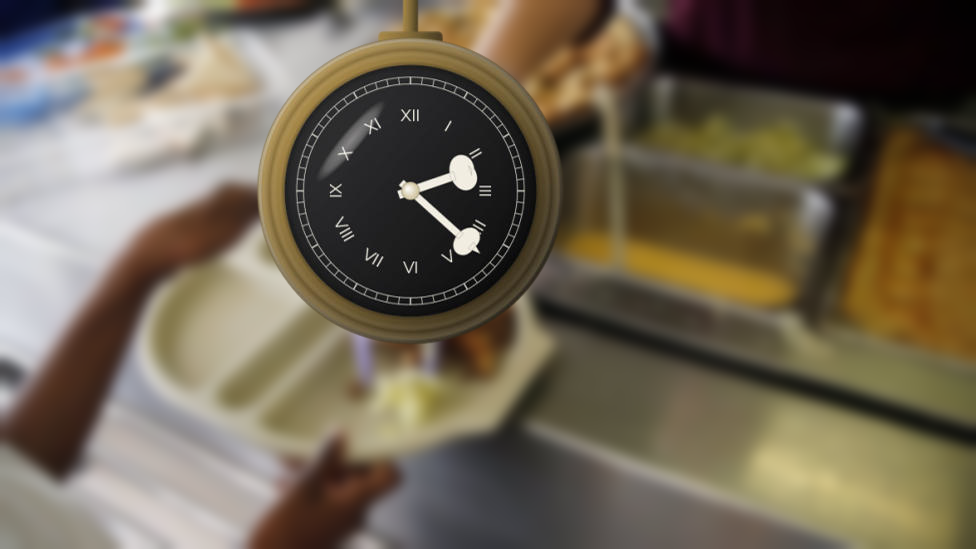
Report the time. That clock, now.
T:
2:22
